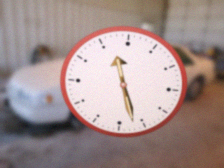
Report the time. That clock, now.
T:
11:27
